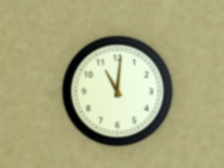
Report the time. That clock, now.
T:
11:01
